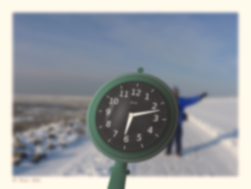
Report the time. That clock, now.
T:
6:12
